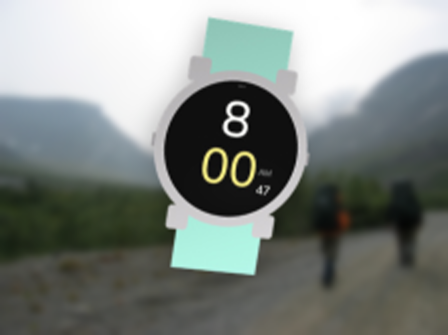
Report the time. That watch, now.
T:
8:00
